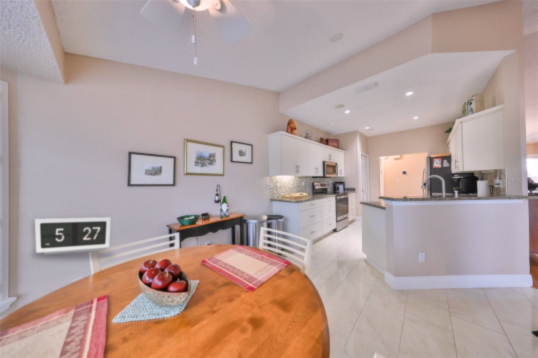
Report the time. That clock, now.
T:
5:27
